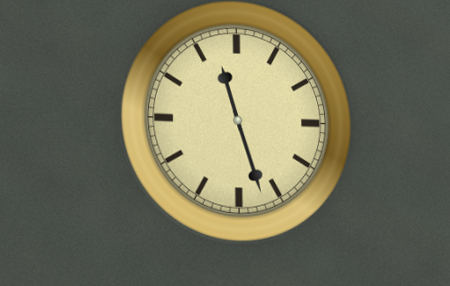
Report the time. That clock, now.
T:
11:27
